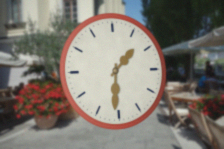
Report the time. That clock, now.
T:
1:31
